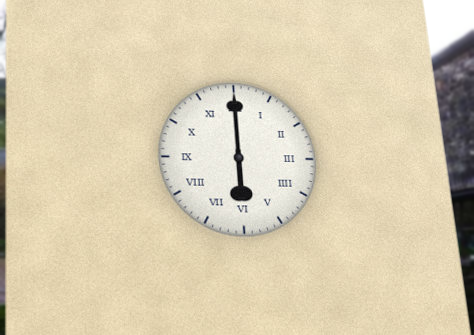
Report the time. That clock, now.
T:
6:00
